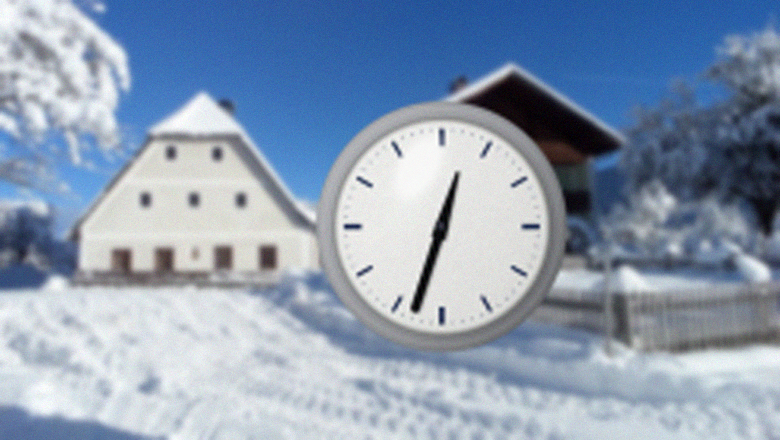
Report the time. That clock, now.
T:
12:33
